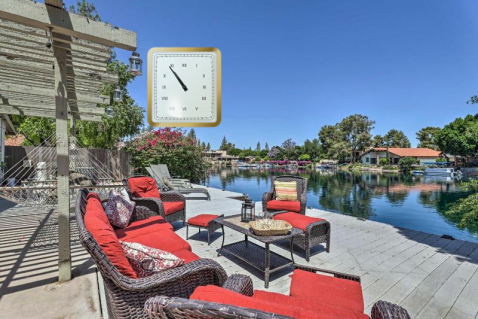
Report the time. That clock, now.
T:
10:54
